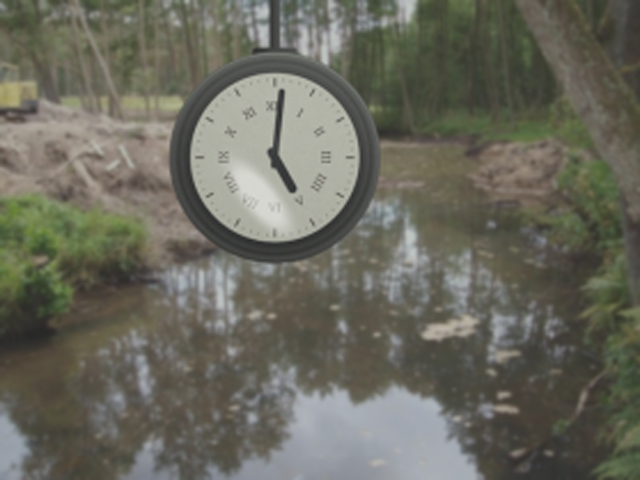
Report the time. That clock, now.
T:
5:01
